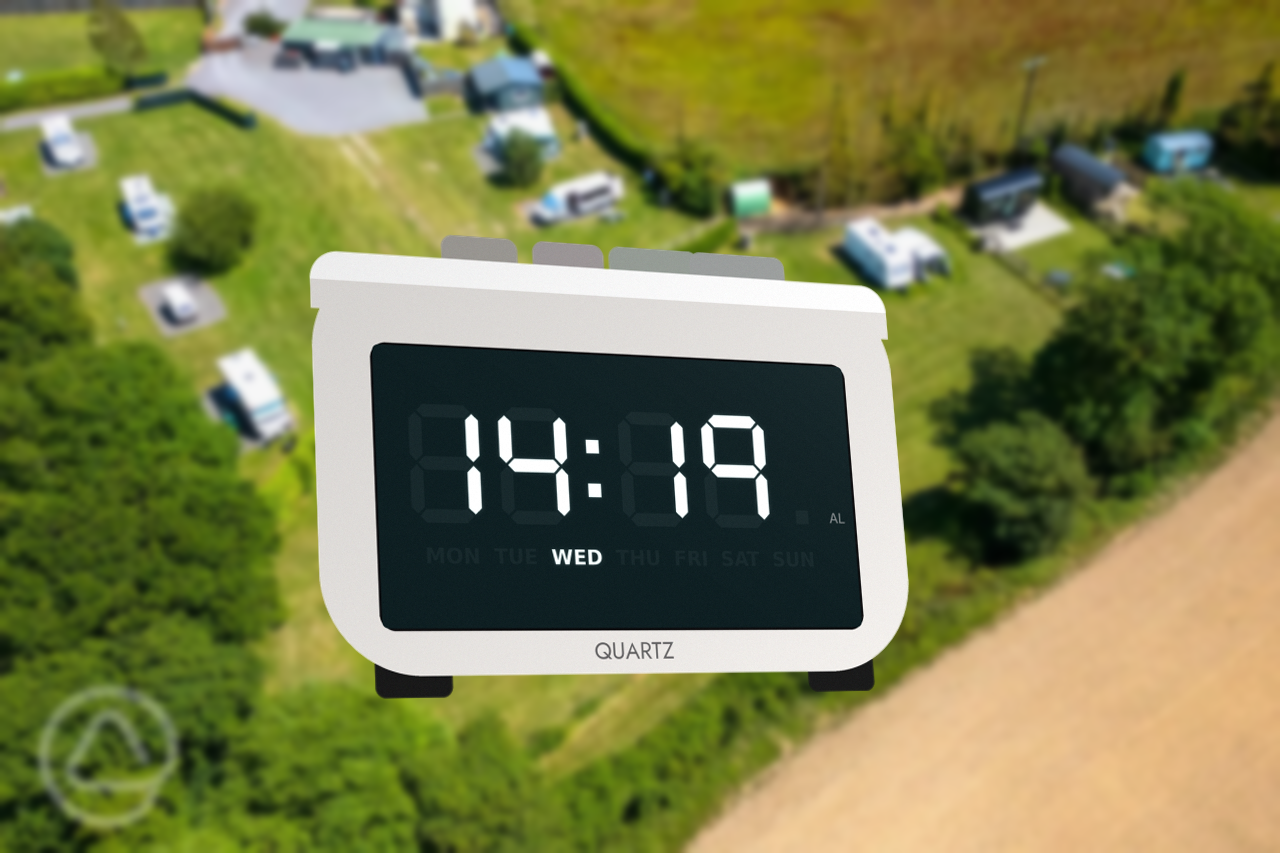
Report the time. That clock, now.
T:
14:19
